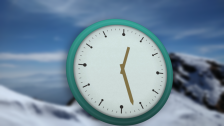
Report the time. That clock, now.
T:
12:27
